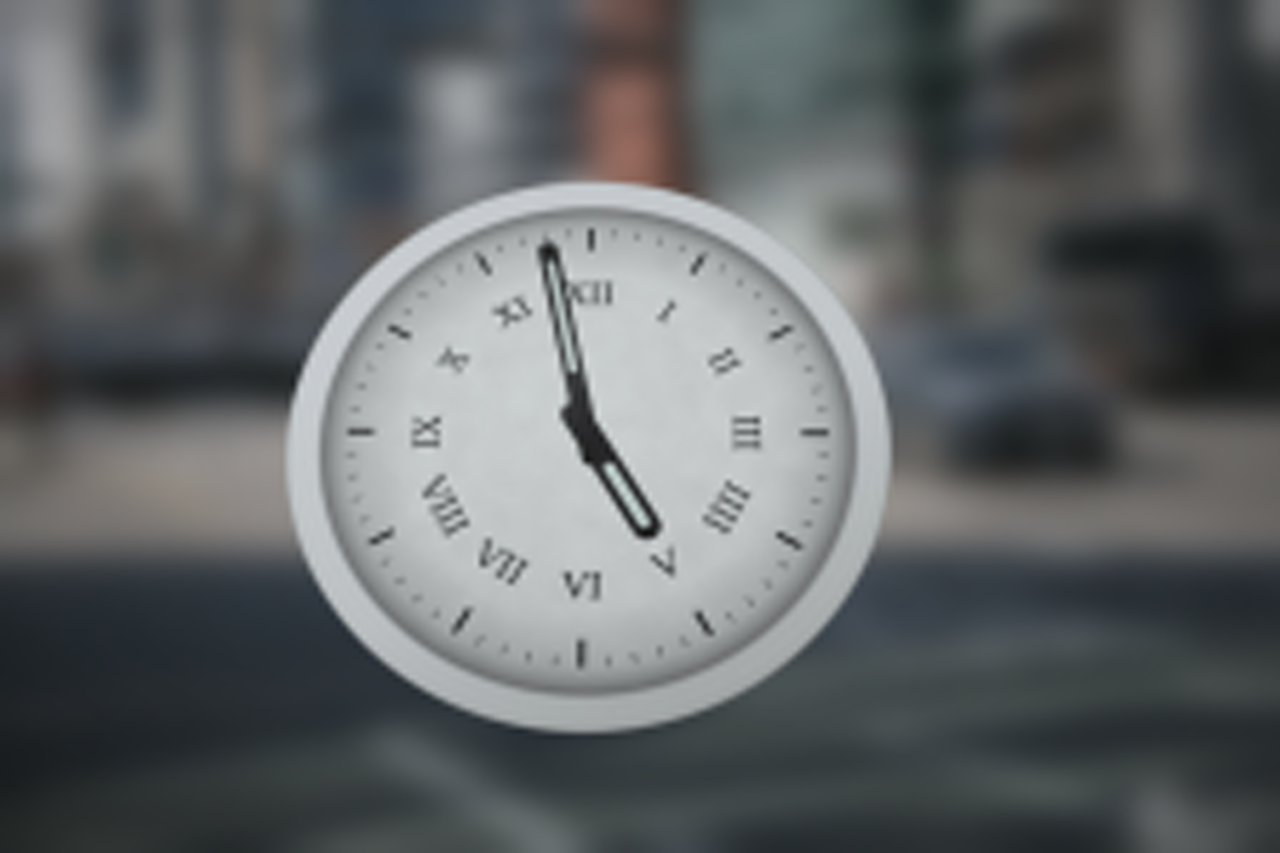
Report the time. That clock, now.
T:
4:58
